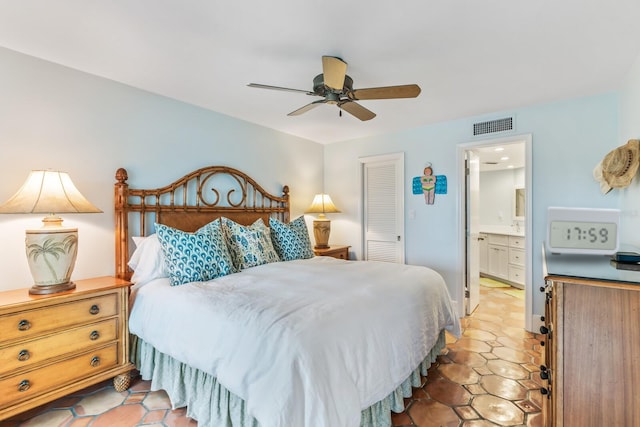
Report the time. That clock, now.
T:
17:59
